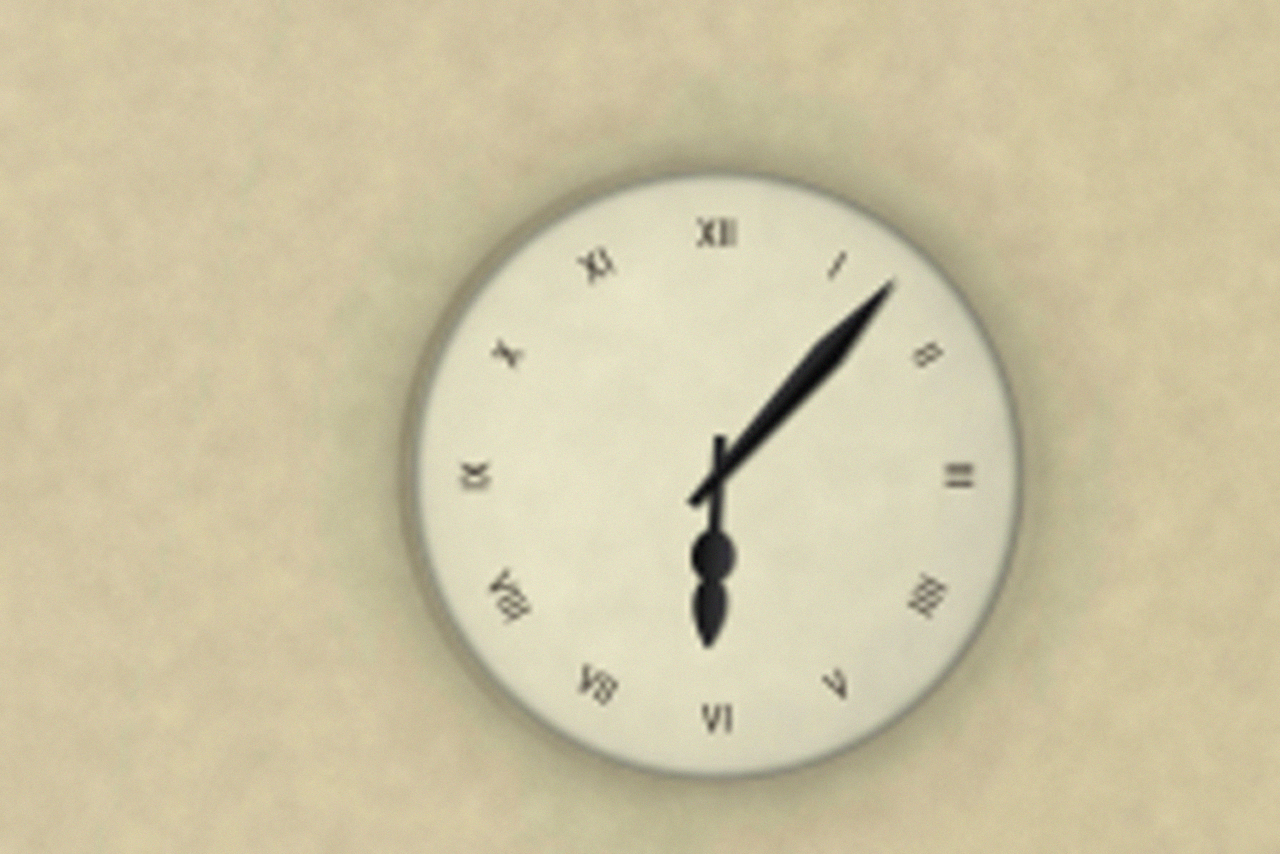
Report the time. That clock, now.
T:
6:07
